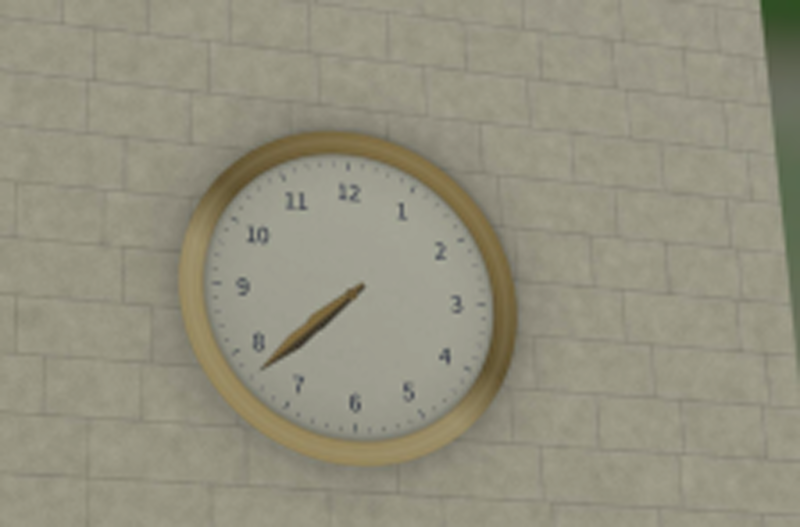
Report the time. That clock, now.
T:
7:38
